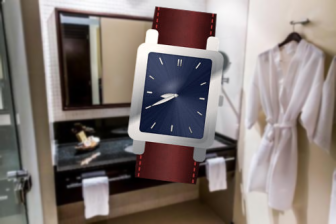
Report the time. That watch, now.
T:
8:40
